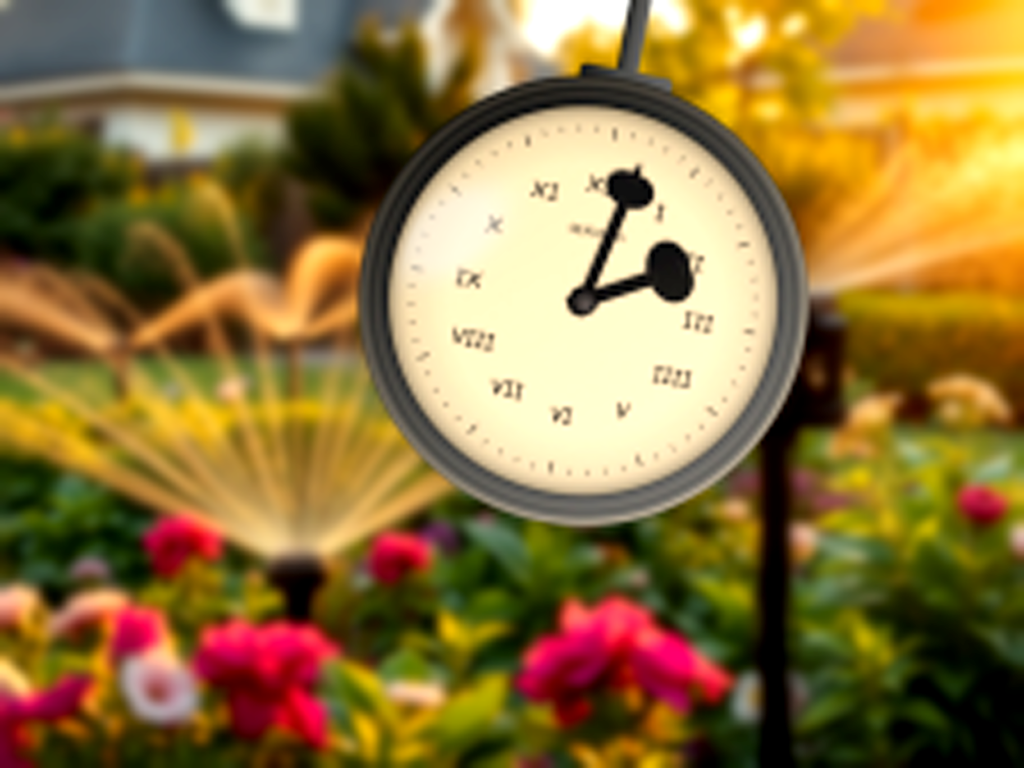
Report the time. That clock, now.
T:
2:02
